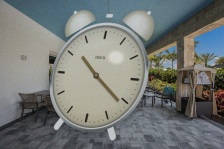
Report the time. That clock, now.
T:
10:21
